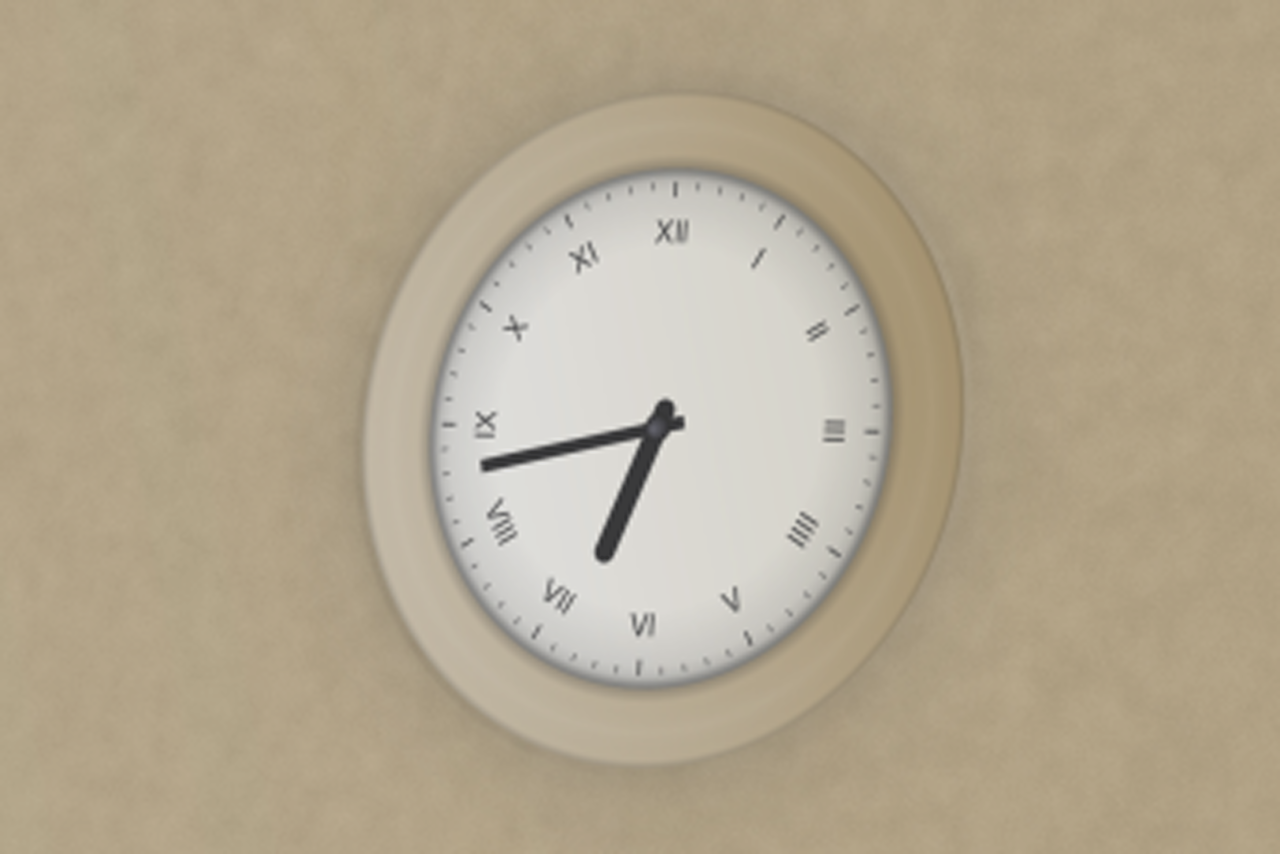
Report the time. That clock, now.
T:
6:43
